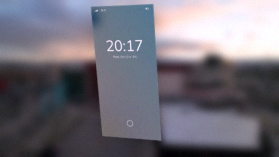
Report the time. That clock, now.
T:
20:17
